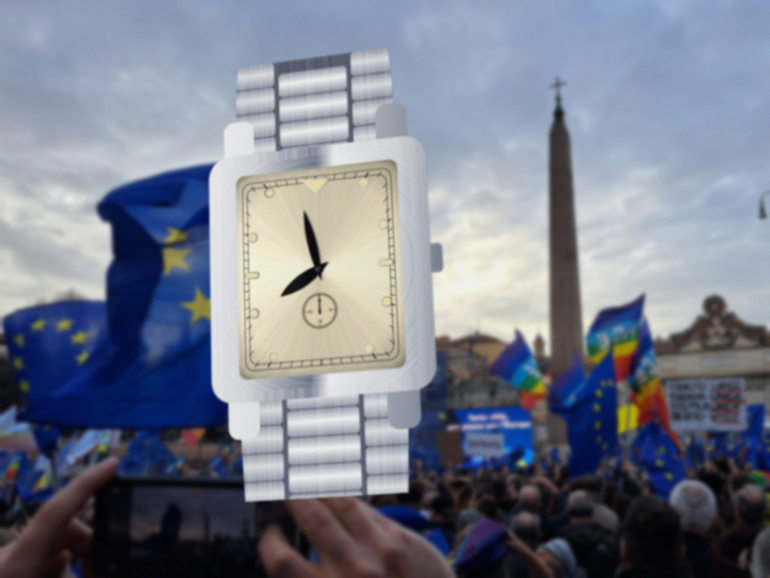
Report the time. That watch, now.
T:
7:58
